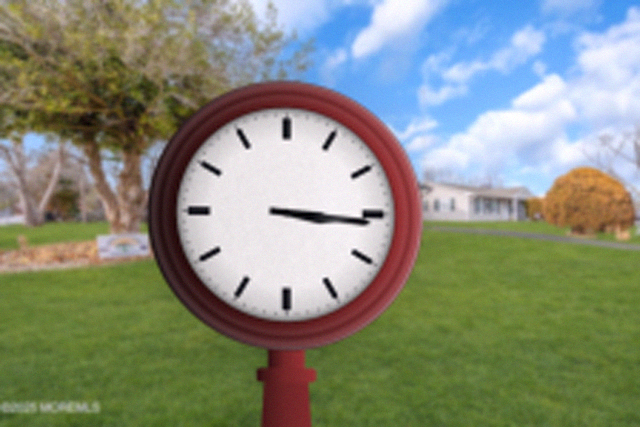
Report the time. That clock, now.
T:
3:16
